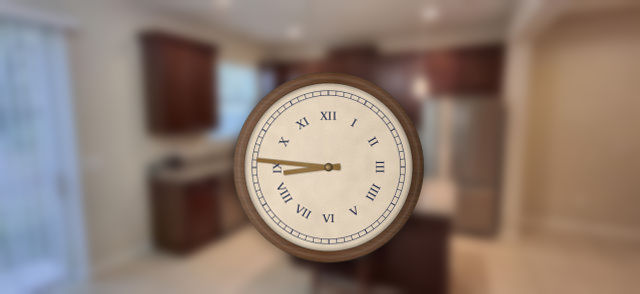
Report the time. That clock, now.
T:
8:46
